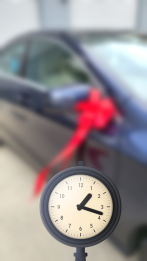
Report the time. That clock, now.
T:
1:18
